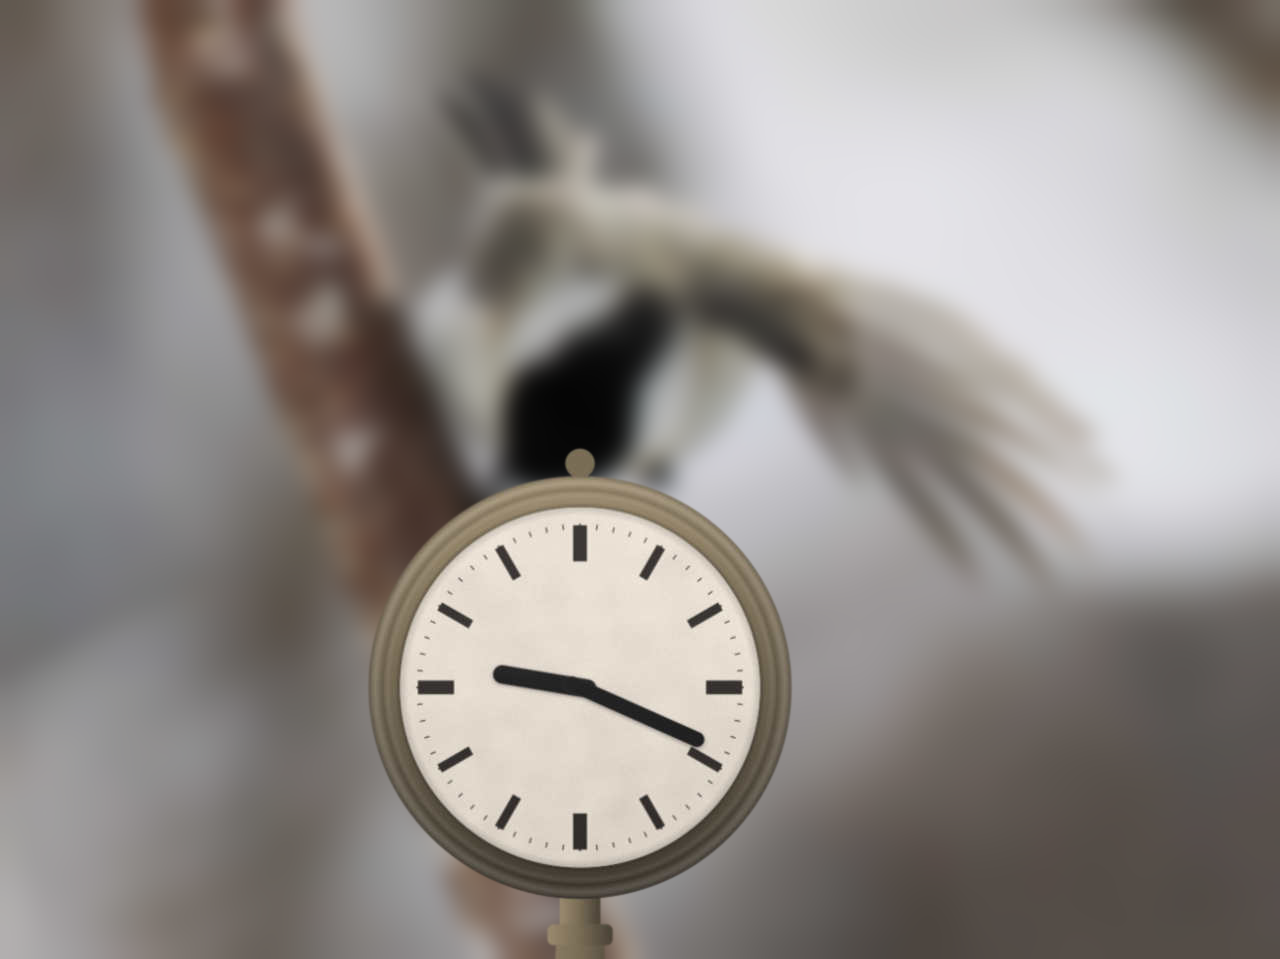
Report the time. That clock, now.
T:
9:19
